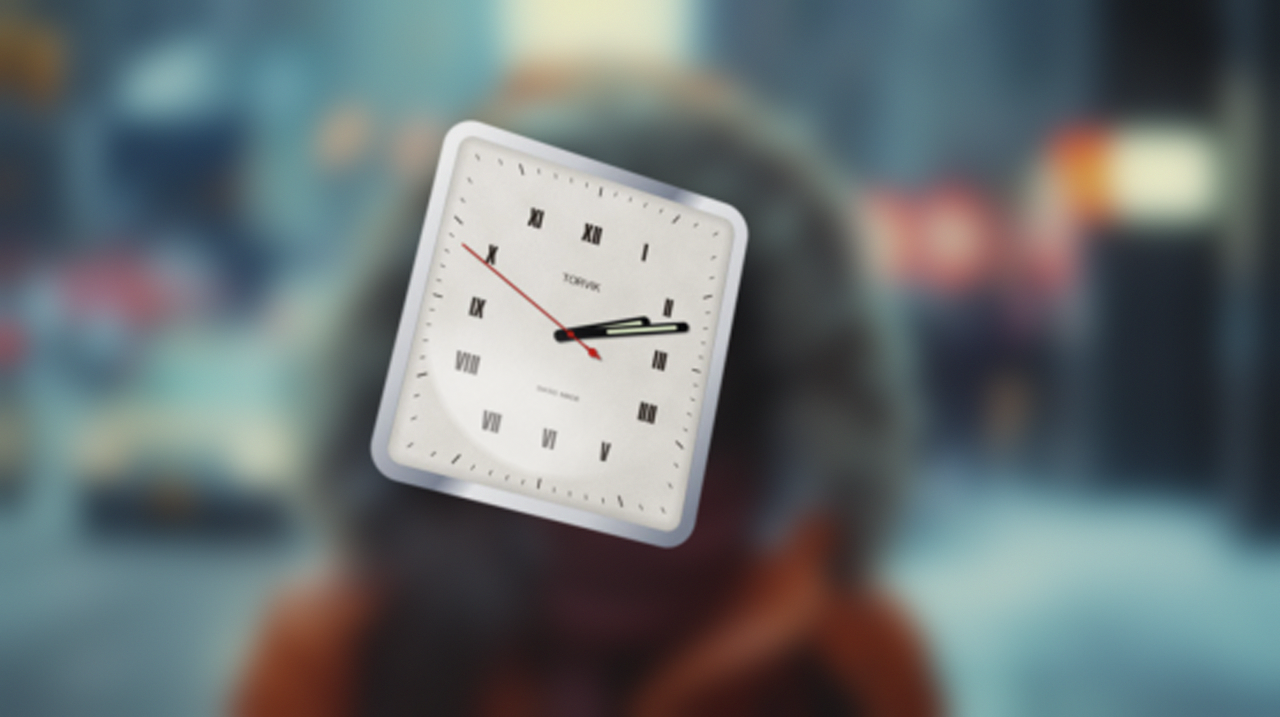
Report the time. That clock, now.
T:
2:11:49
